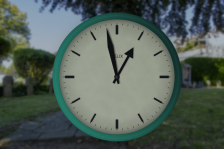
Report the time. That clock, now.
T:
12:58
